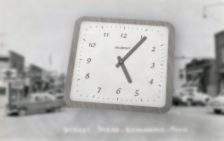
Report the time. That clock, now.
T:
5:06
